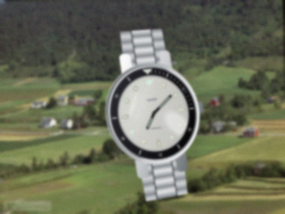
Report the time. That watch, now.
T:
7:09
